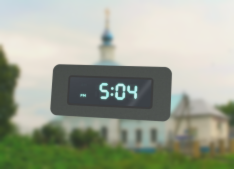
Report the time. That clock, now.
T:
5:04
